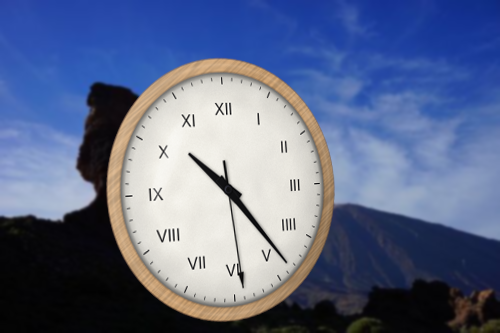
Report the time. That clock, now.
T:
10:23:29
